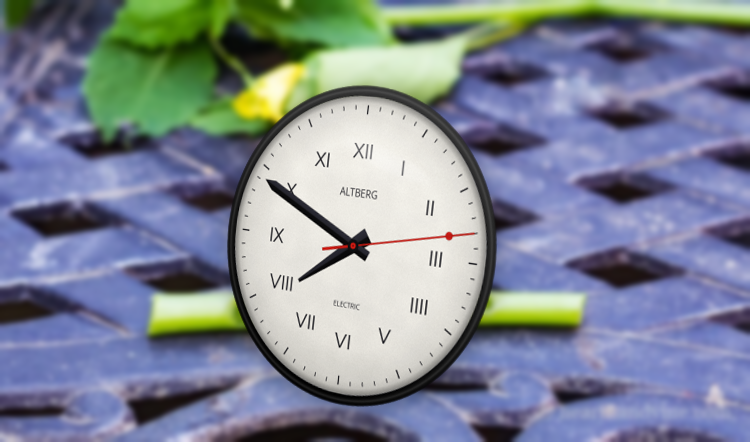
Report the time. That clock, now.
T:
7:49:13
